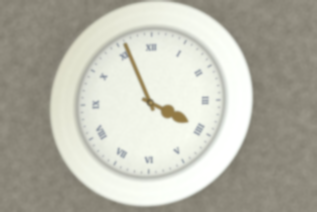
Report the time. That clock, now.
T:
3:56
